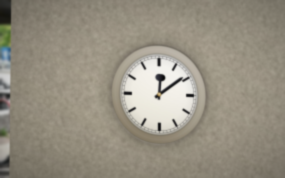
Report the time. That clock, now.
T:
12:09
